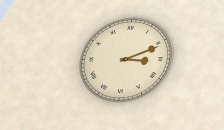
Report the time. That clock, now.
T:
3:11
